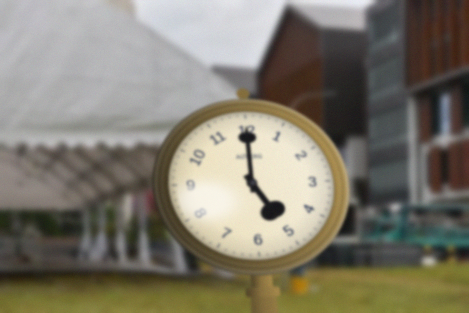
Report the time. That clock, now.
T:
5:00
